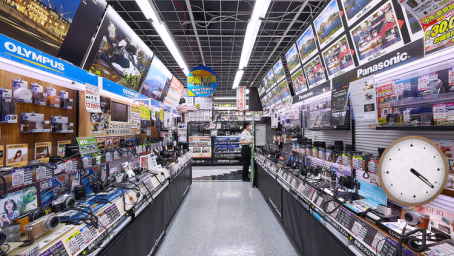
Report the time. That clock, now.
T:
4:22
